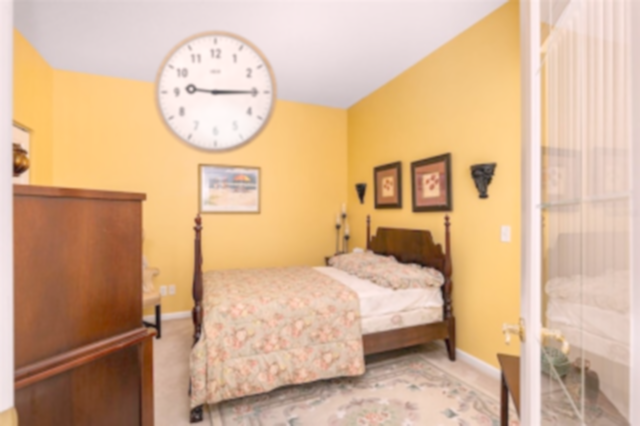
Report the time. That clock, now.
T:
9:15
